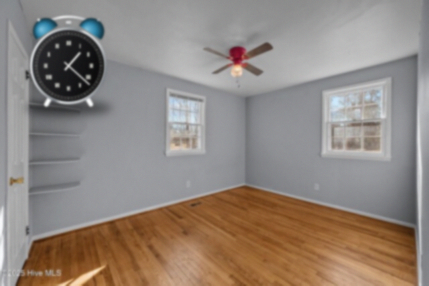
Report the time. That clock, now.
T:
1:22
